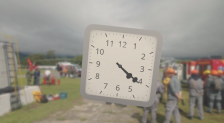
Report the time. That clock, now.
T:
4:21
